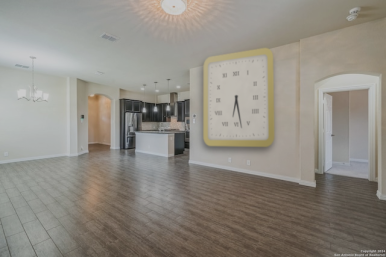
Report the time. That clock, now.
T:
6:28
